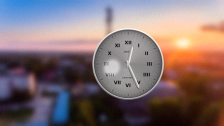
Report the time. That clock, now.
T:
12:26
